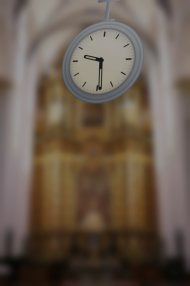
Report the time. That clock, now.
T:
9:29
